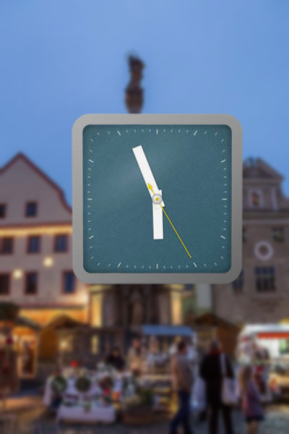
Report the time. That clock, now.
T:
5:56:25
